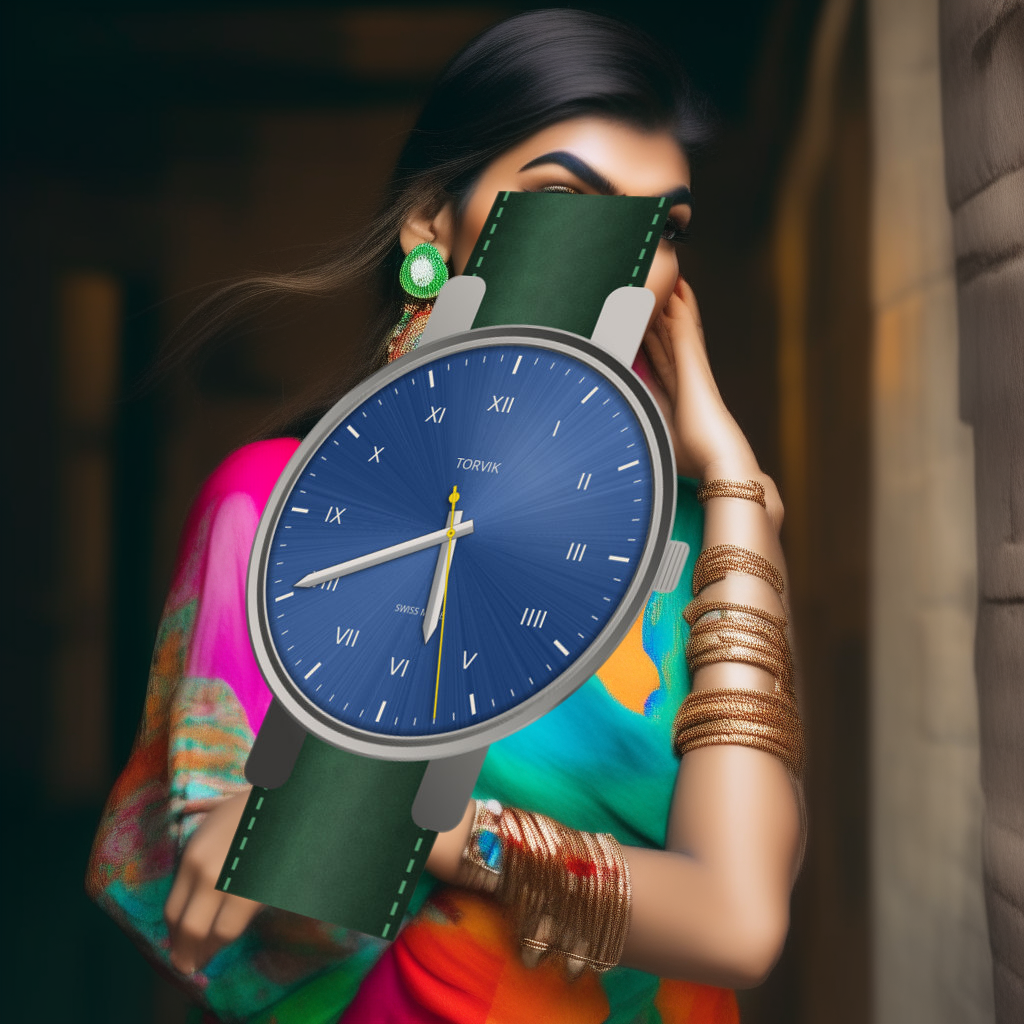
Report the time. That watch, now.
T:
5:40:27
